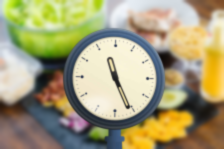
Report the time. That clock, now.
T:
11:26
